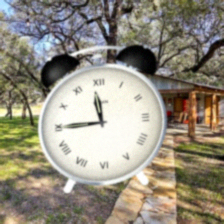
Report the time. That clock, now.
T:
11:45
